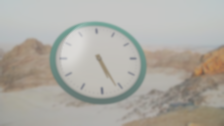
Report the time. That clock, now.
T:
5:26
